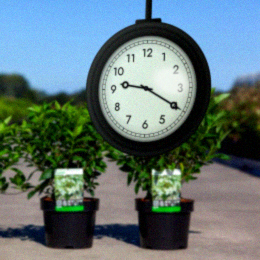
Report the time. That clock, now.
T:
9:20
